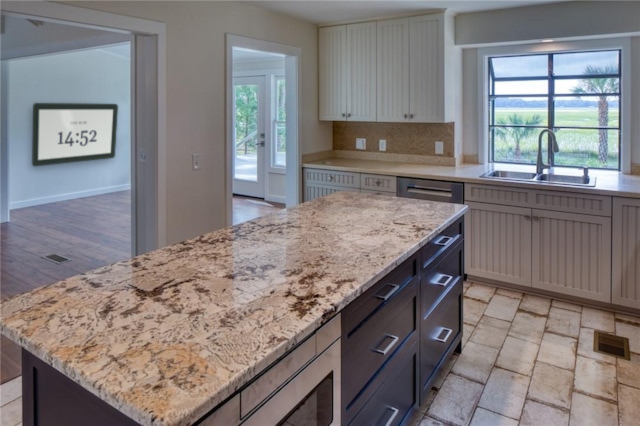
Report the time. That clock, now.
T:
14:52
